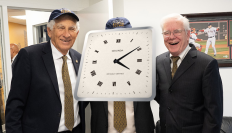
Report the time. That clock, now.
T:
4:09
